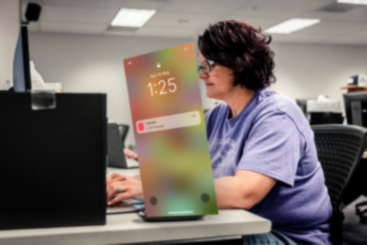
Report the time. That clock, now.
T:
1:25
